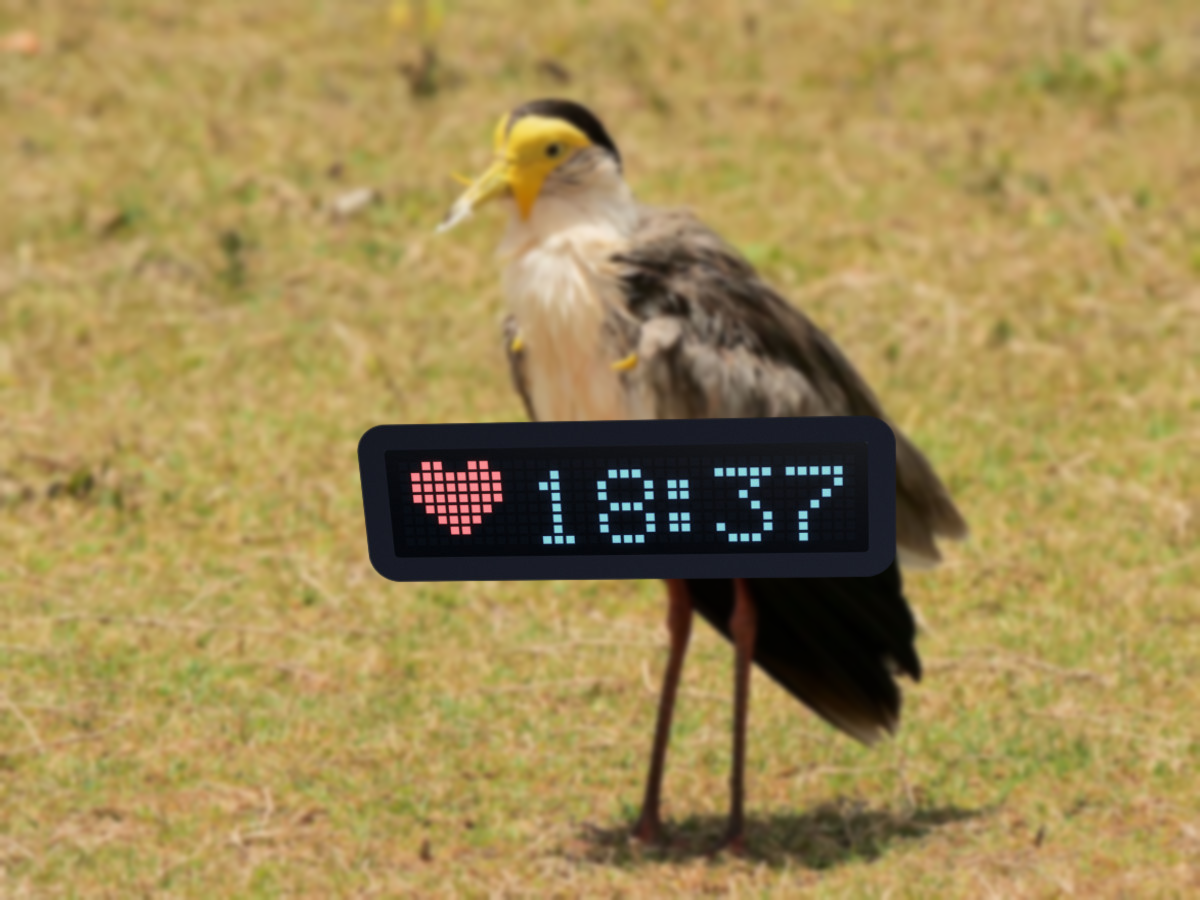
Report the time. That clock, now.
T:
18:37
